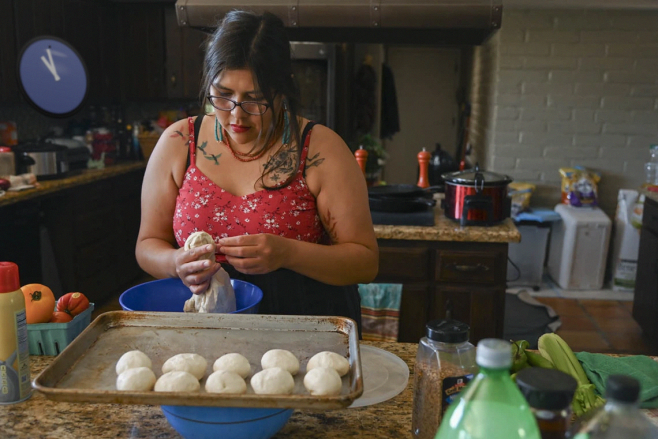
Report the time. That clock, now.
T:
10:59
